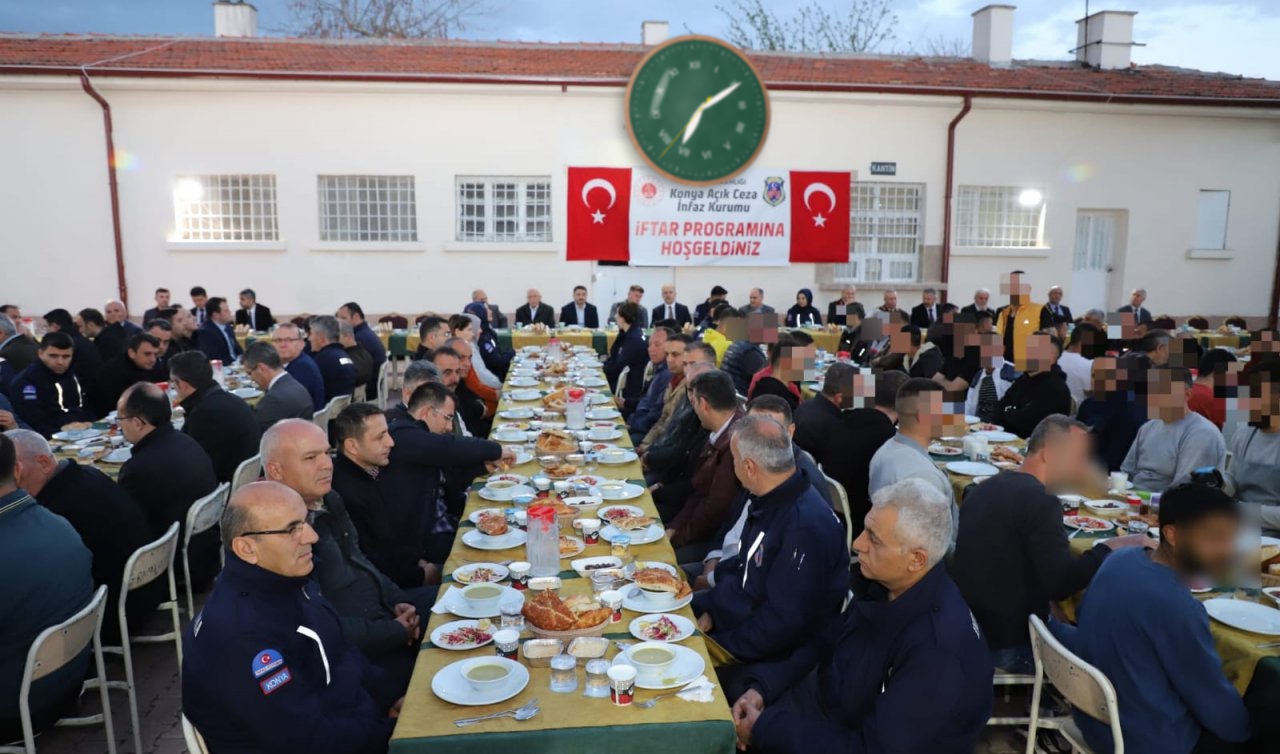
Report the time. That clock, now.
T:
7:10:38
